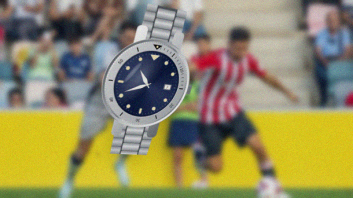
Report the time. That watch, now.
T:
10:41
